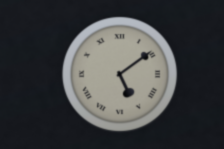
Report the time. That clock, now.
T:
5:09
